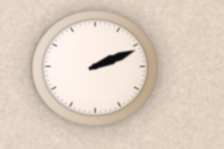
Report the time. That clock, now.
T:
2:11
